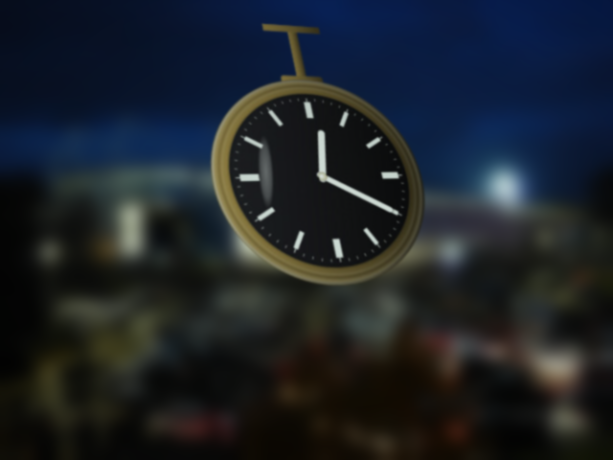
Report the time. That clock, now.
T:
12:20
